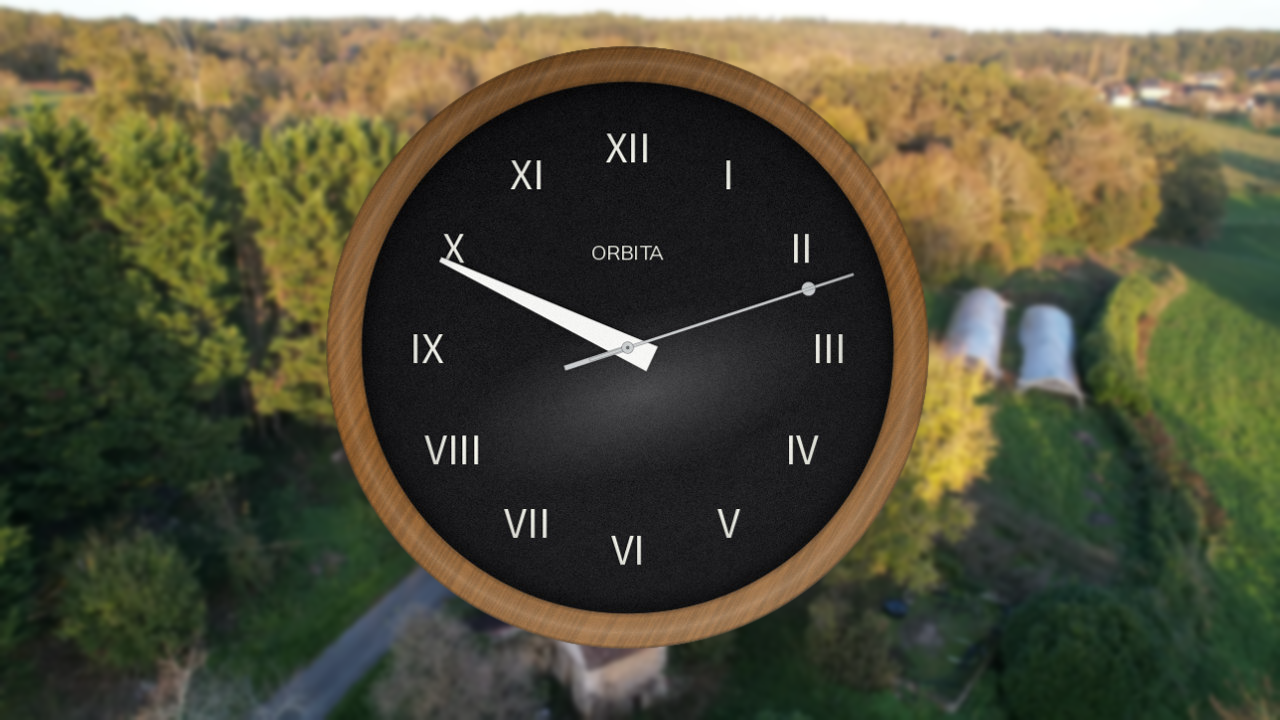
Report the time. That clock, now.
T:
9:49:12
